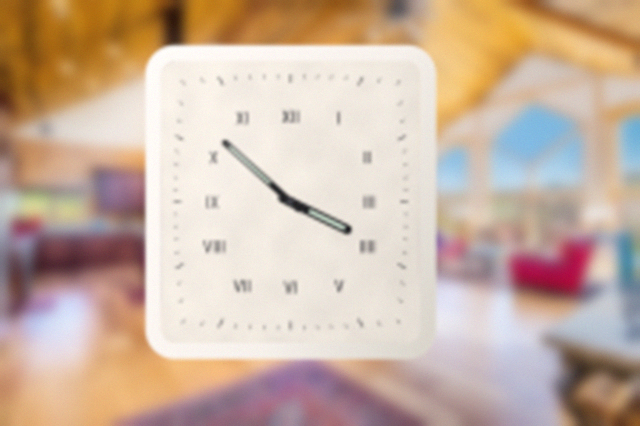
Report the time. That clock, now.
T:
3:52
